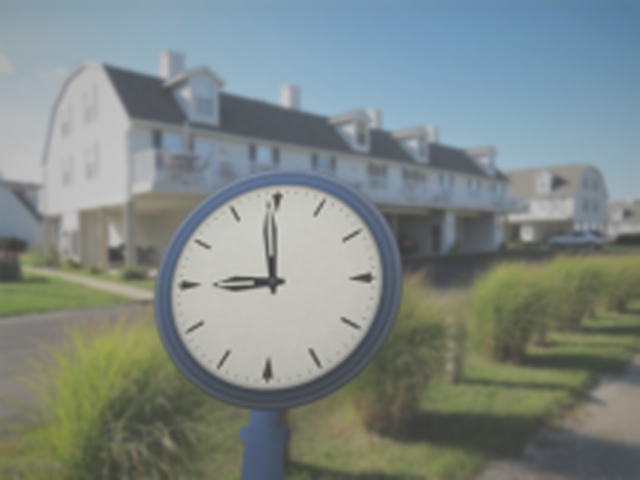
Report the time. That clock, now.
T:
8:59
